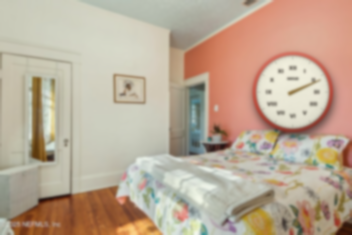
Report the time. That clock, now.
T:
2:11
